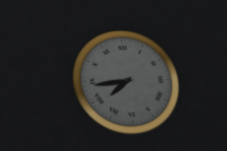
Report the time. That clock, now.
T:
7:44
